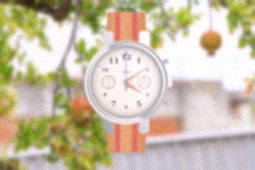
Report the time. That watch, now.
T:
4:09
